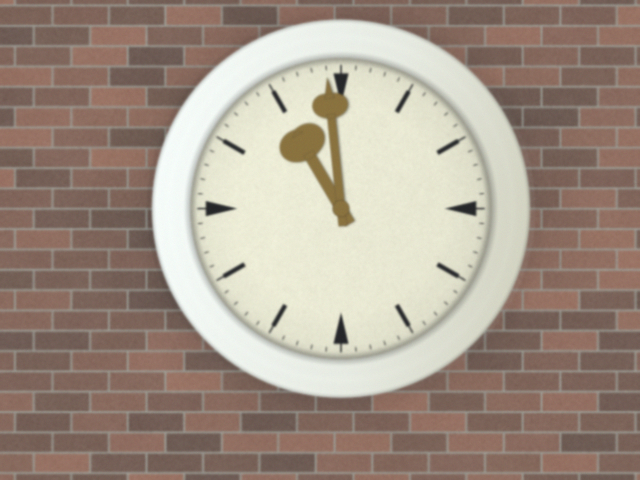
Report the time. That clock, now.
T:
10:59
